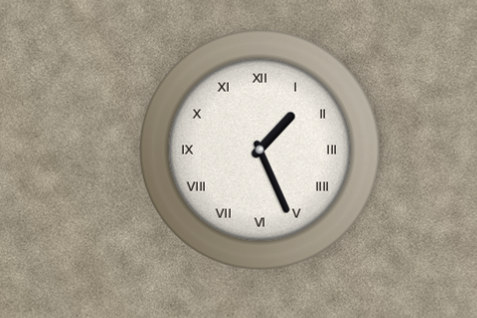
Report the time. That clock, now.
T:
1:26
